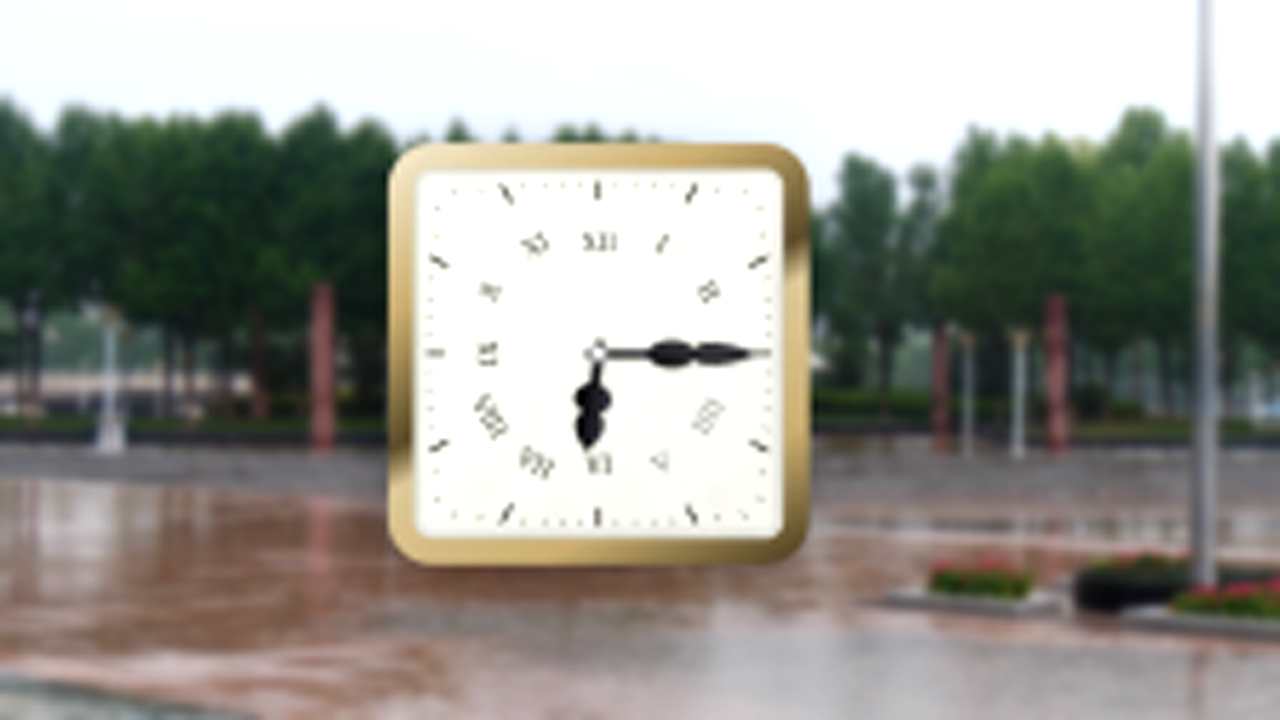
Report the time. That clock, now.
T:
6:15
